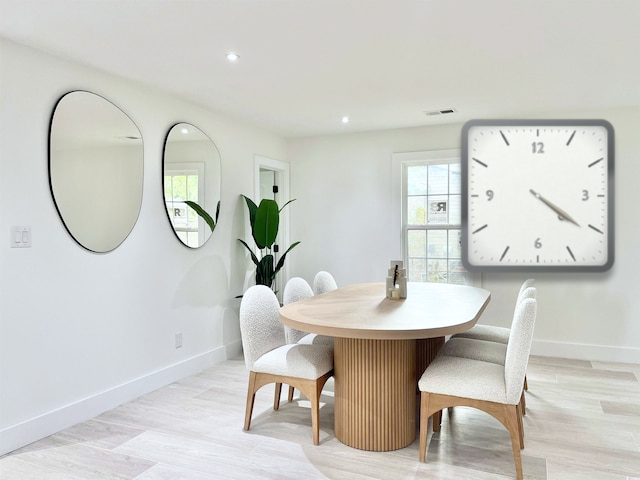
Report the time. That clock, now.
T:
4:21
